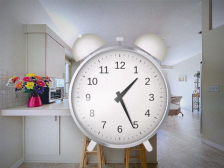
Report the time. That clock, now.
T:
1:26
